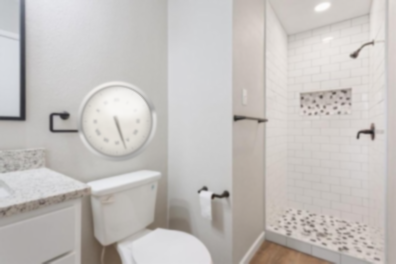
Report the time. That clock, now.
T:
5:27
